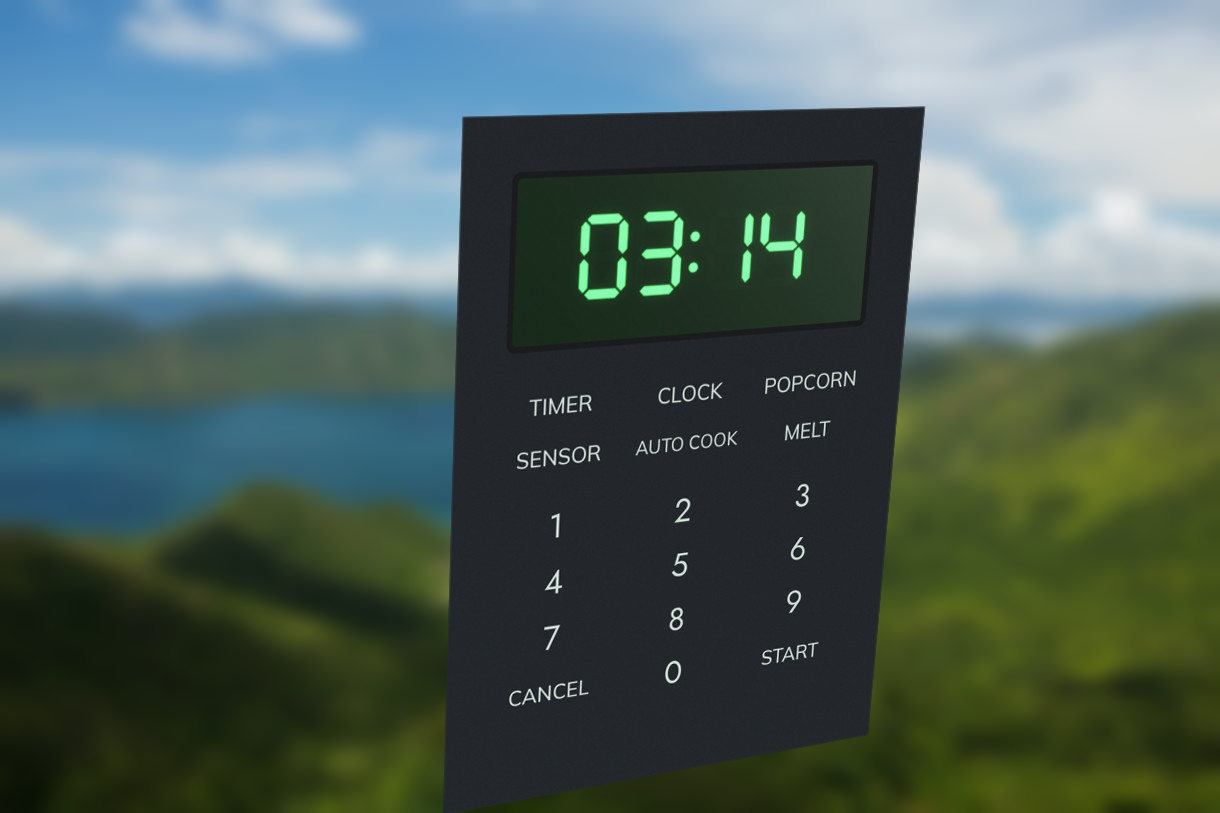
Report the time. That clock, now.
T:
3:14
